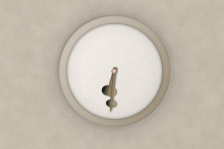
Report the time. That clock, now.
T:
6:31
